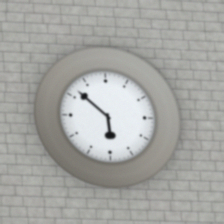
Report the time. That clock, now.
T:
5:52
